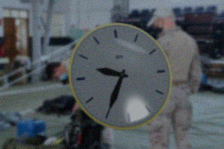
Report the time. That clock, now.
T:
9:35
